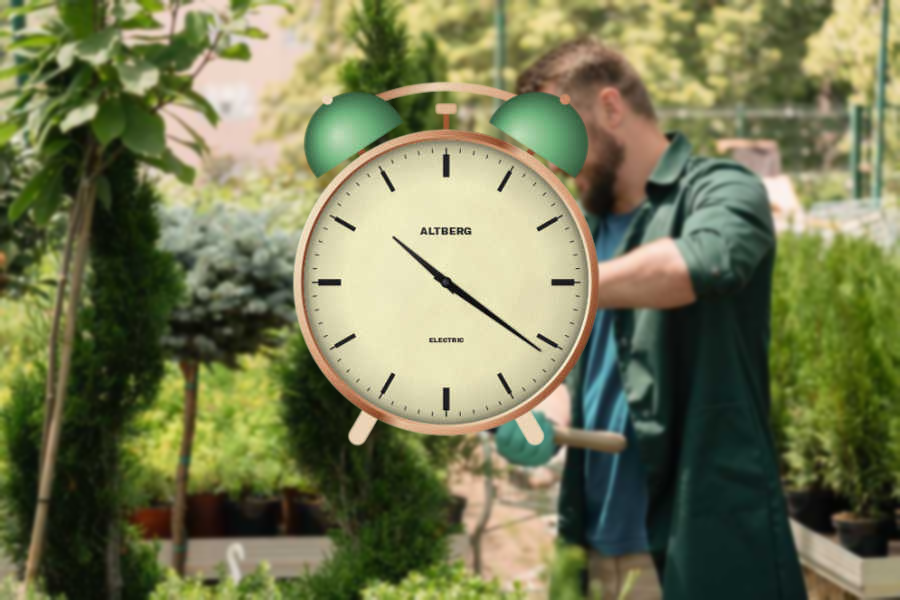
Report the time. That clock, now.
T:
10:21
